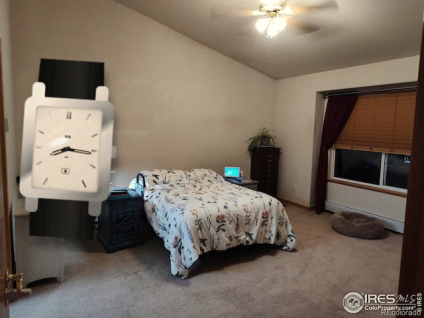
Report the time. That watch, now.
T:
8:16
